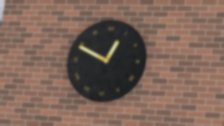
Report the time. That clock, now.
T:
12:49
